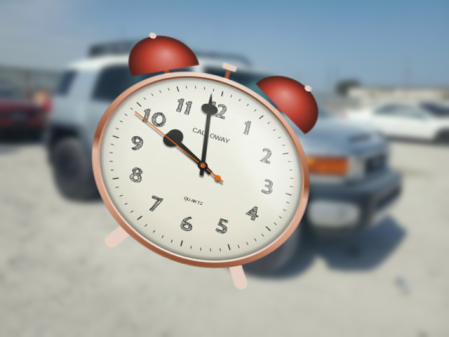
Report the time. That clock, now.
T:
9:58:49
